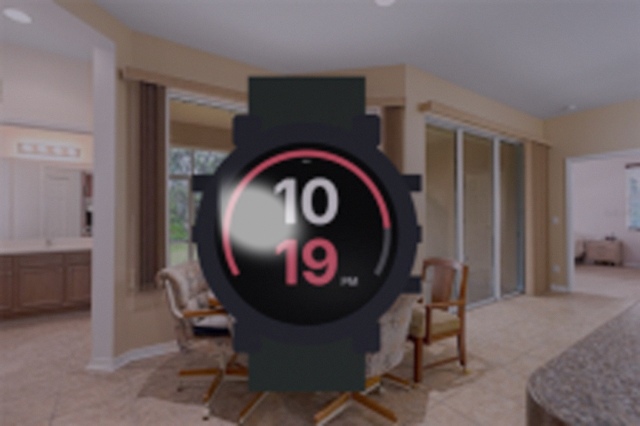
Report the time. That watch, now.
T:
10:19
